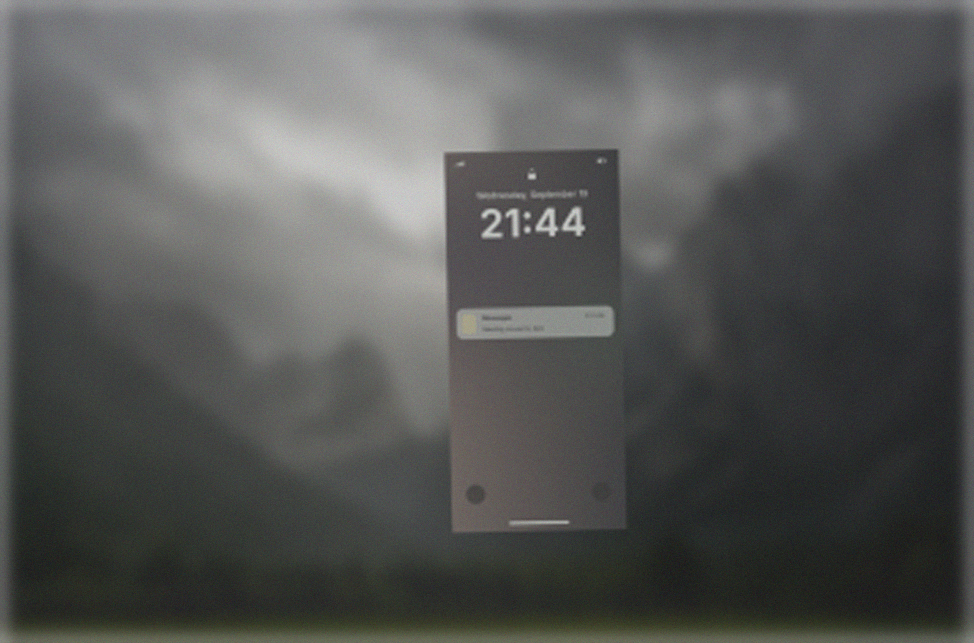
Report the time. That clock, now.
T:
21:44
